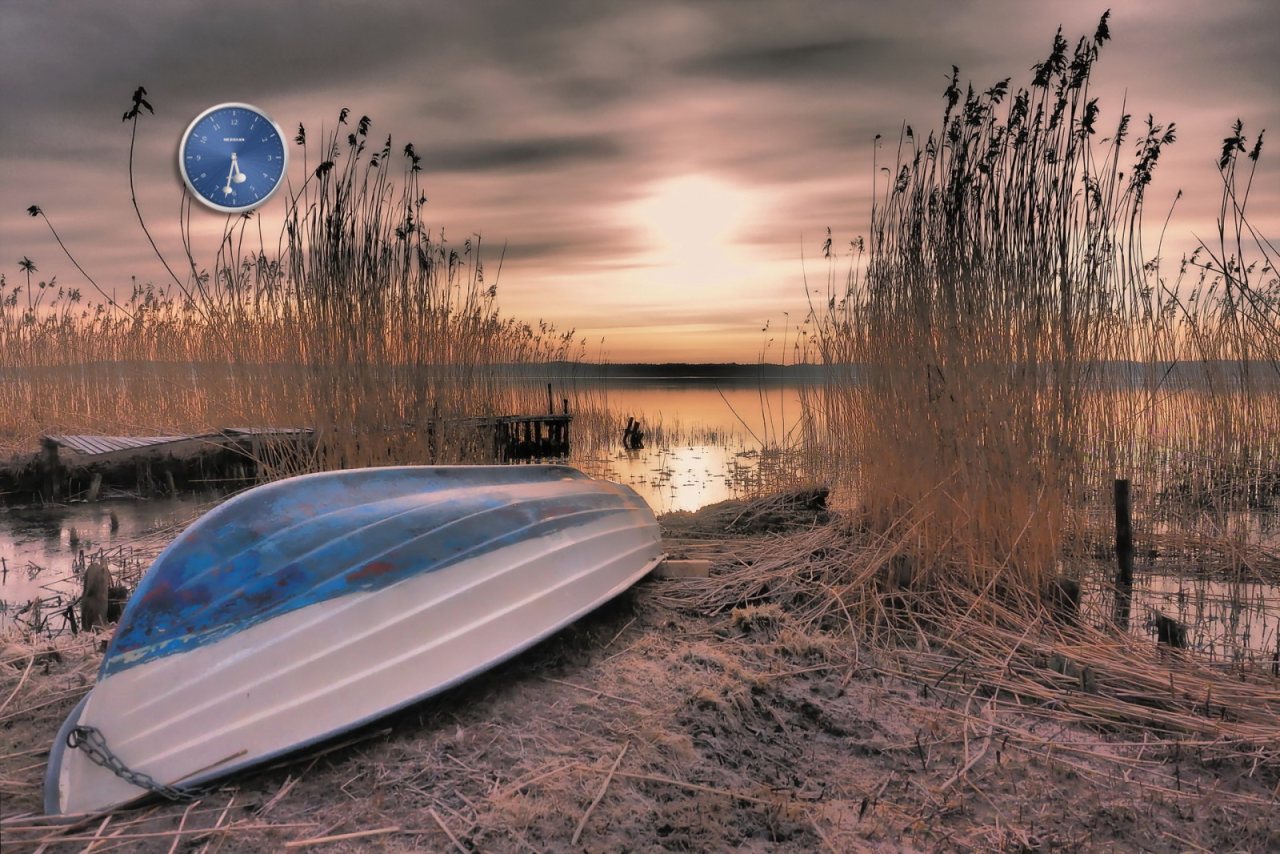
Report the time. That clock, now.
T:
5:32
